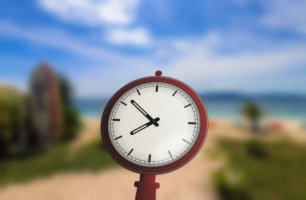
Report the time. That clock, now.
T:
7:52
